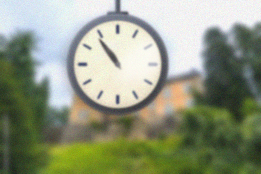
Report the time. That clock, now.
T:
10:54
